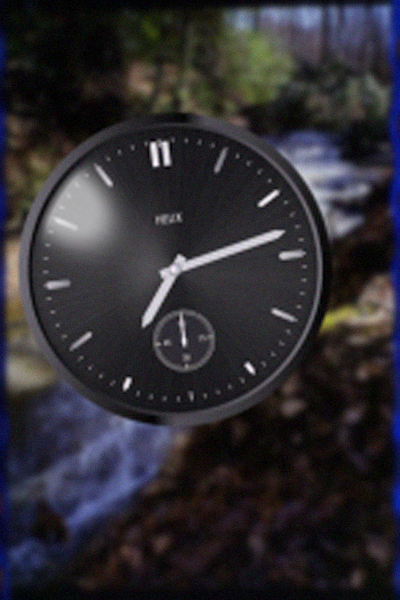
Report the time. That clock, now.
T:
7:13
